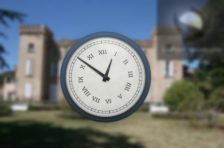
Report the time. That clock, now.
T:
12:52
